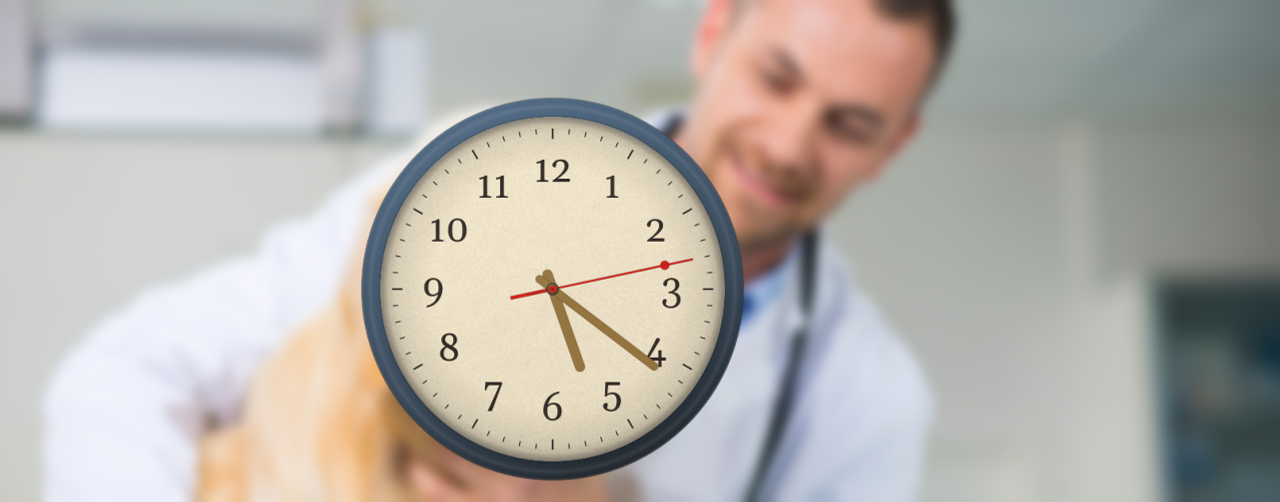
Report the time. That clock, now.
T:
5:21:13
